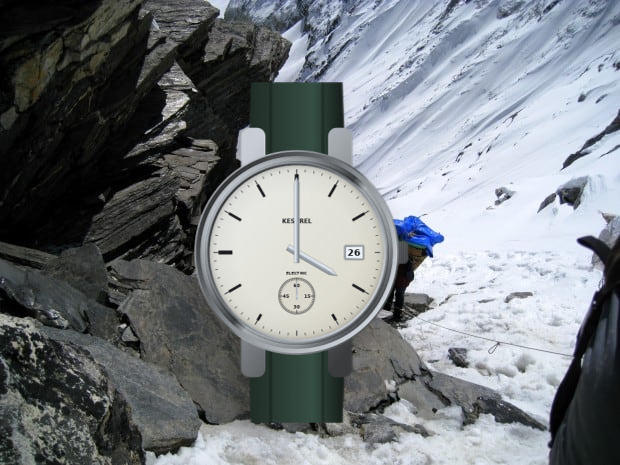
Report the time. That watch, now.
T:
4:00
